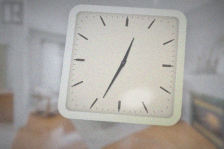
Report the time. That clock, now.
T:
12:34
